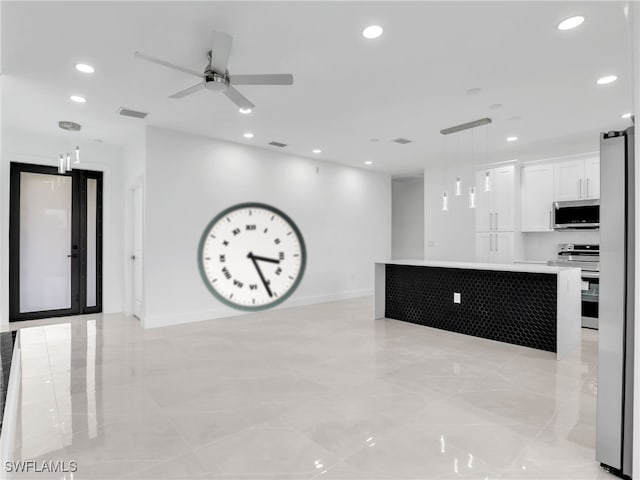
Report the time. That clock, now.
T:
3:26
